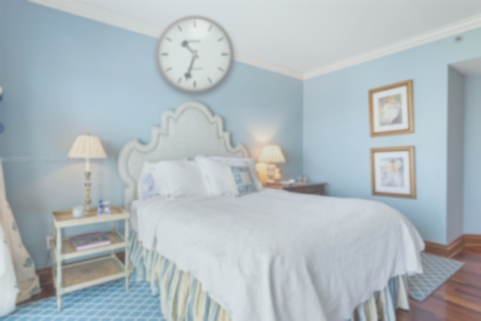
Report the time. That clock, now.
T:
10:33
